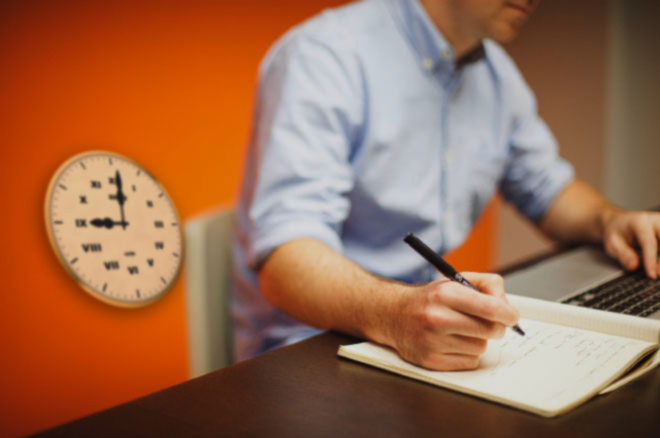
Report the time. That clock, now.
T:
9:01
